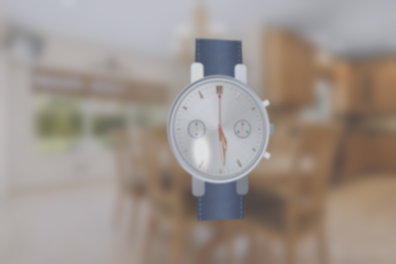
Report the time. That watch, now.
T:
5:29
